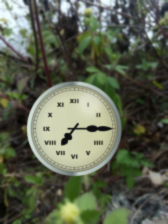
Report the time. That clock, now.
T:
7:15
